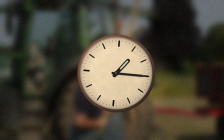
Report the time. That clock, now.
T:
1:15
